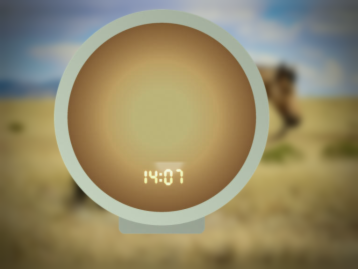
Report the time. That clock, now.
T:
14:07
